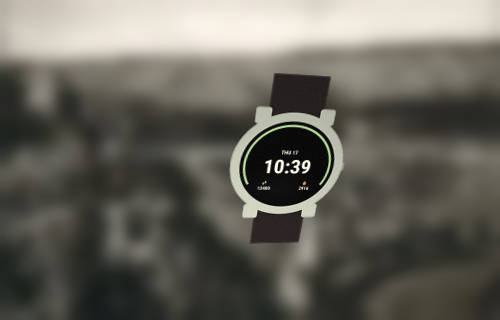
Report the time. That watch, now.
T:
10:39
